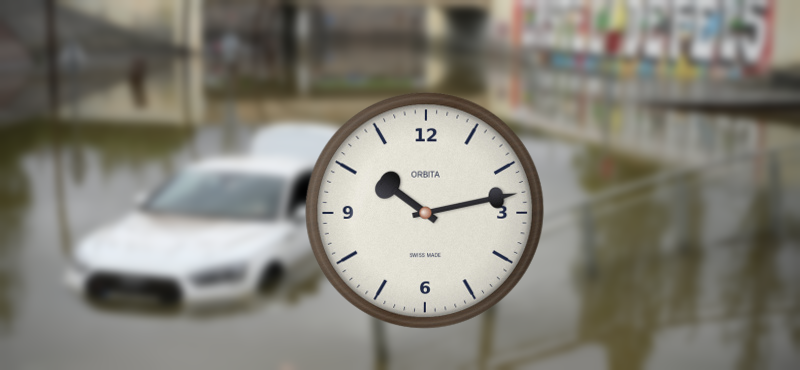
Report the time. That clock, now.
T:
10:13
